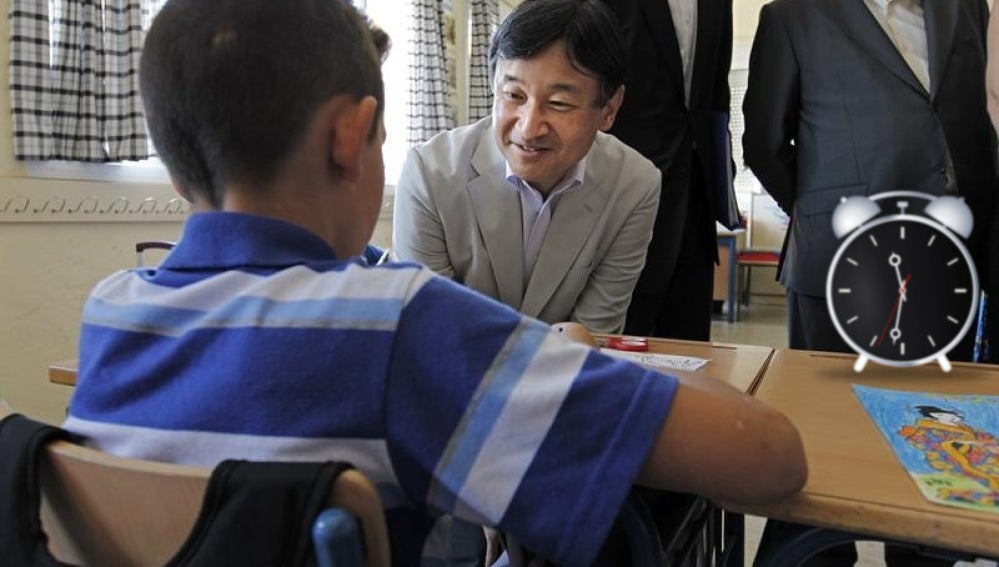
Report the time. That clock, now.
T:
11:31:34
